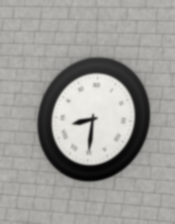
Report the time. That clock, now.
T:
8:30
